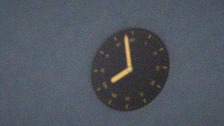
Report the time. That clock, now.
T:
7:58
